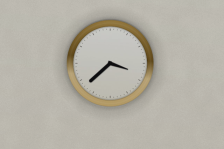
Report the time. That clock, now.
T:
3:38
